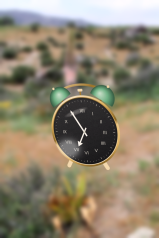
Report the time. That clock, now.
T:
6:55
